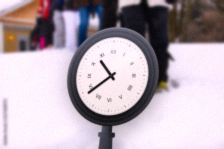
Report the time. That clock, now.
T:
10:39
